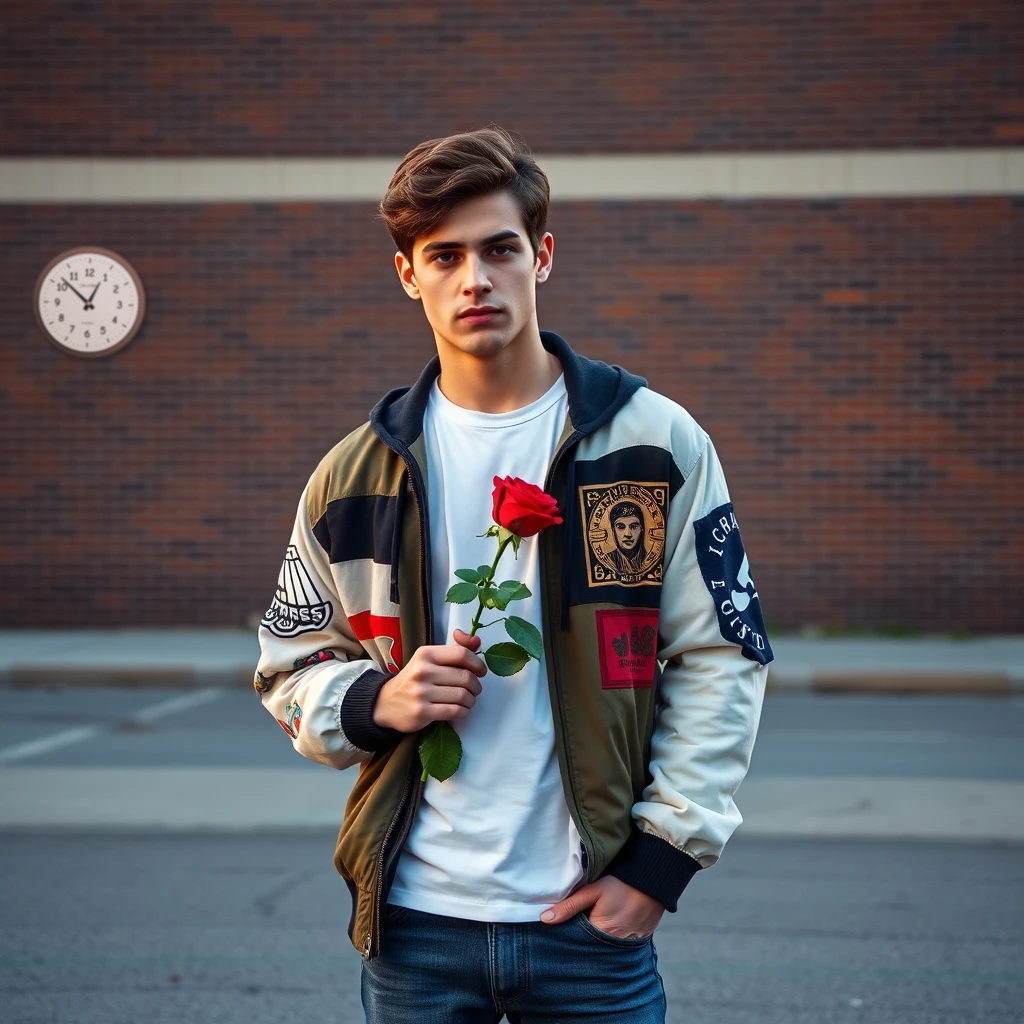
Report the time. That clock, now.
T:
12:52
